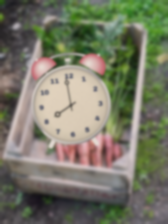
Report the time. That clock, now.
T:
7:59
